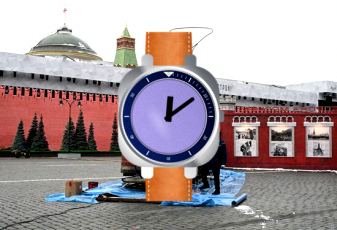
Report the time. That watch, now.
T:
12:09
